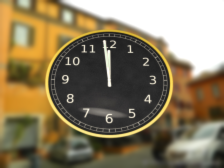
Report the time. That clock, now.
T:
11:59
